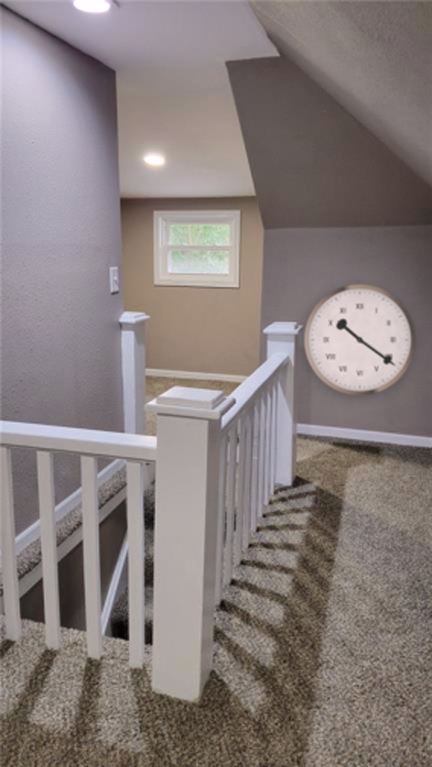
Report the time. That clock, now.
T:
10:21
